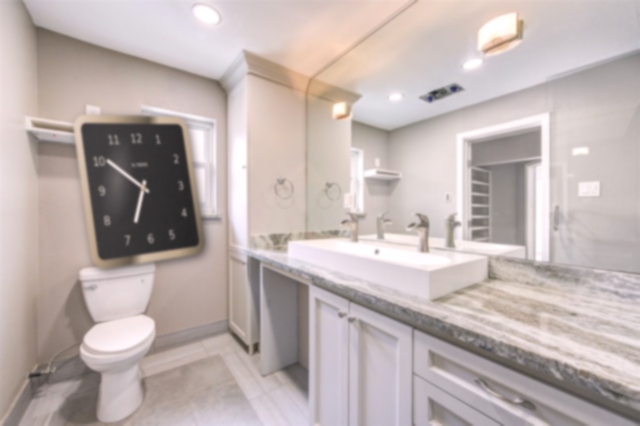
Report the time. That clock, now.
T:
6:51
